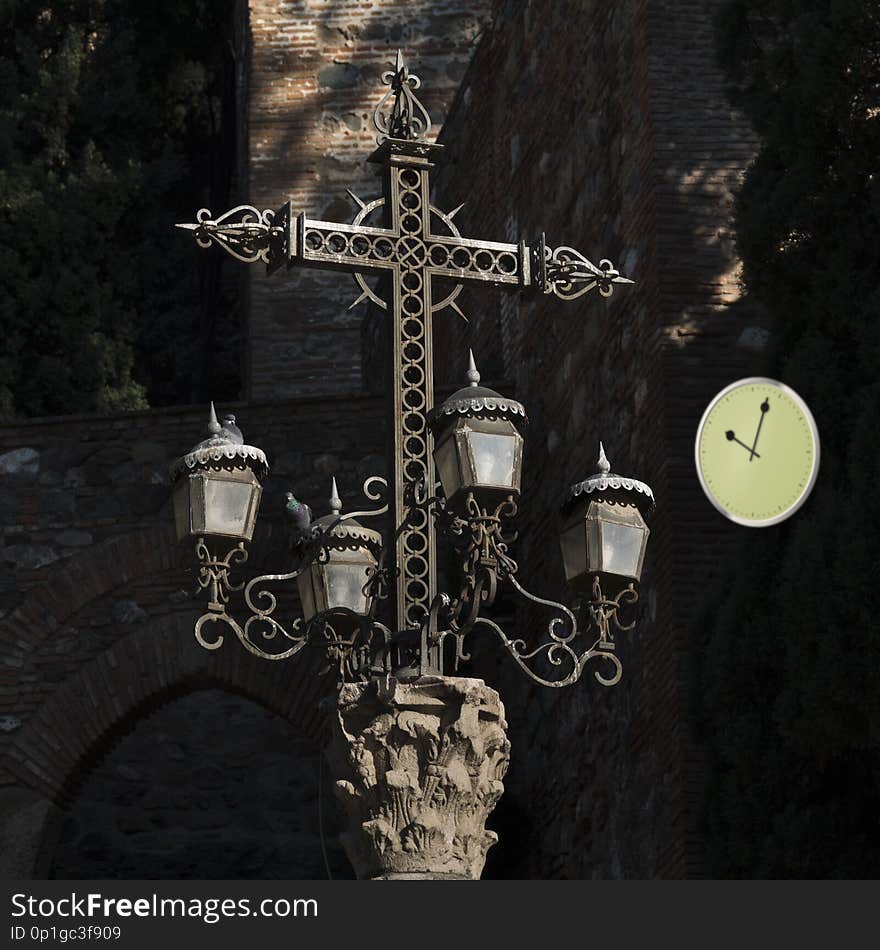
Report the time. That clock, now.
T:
10:03
